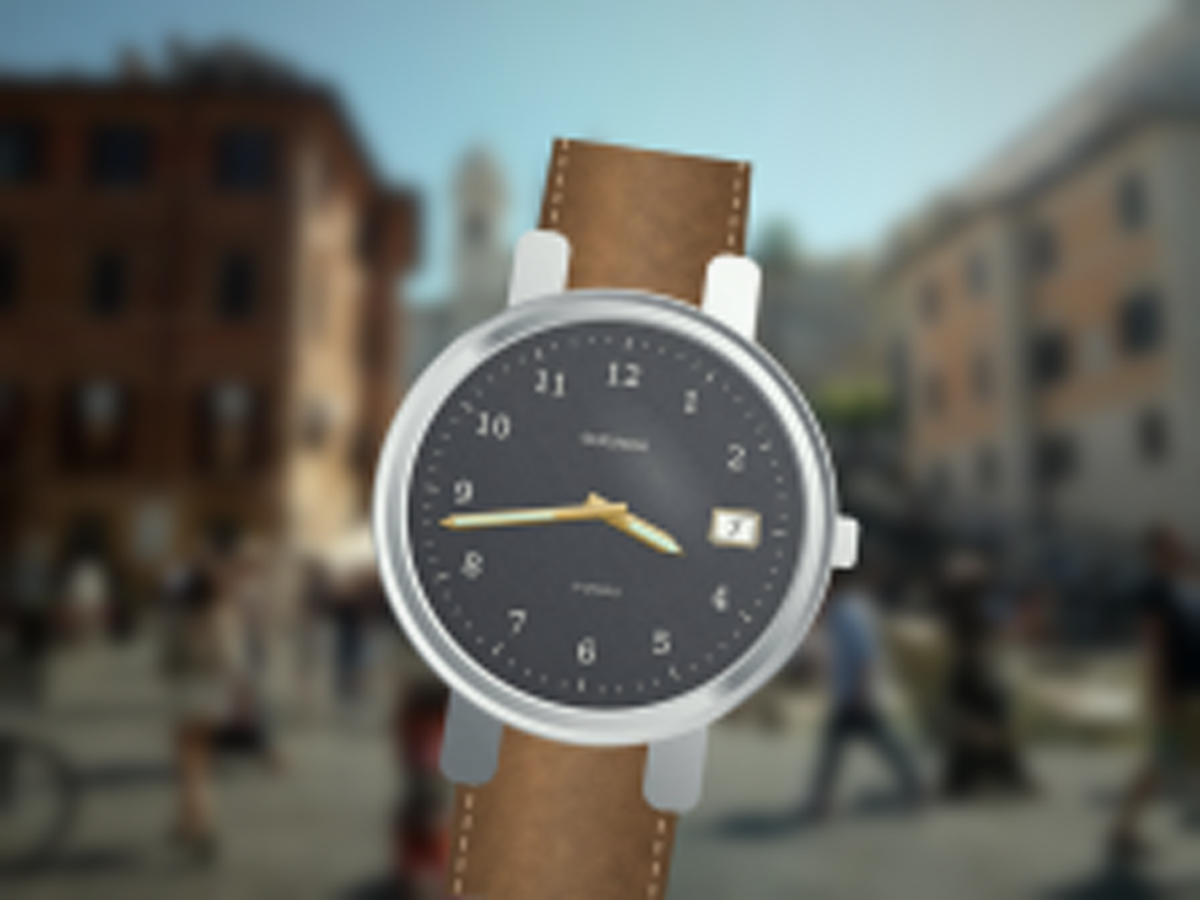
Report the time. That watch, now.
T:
3:43
